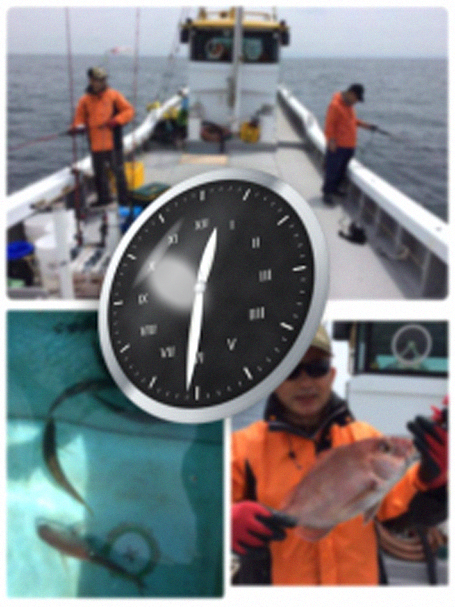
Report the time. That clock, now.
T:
12:31
